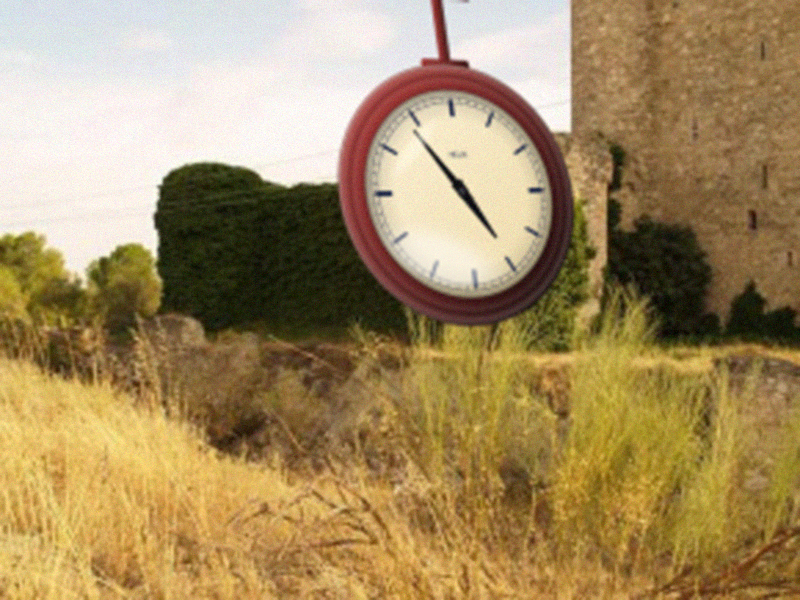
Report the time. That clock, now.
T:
4:54
